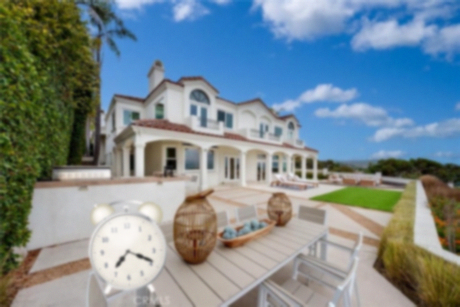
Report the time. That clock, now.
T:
7:19
